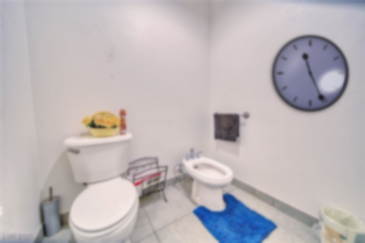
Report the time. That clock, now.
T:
11:26
